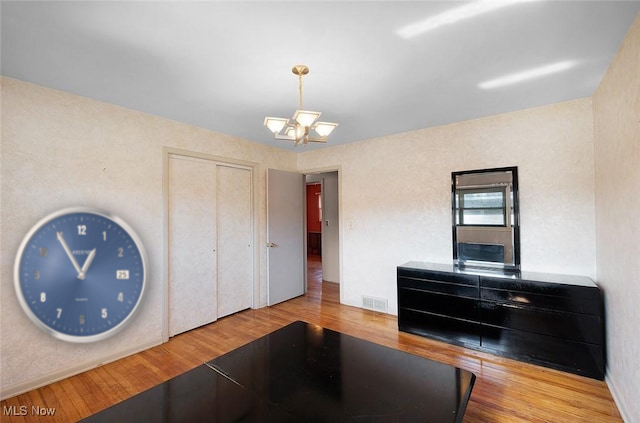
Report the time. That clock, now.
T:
12:55
